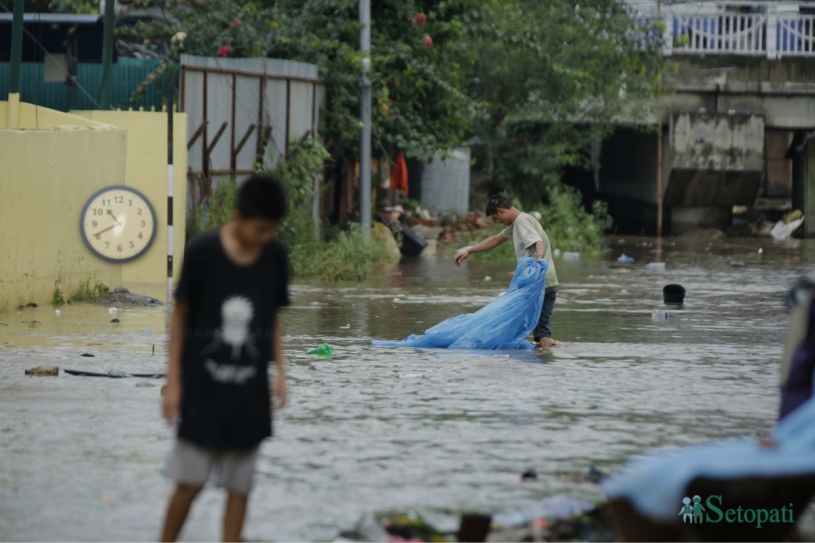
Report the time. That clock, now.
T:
10:41
